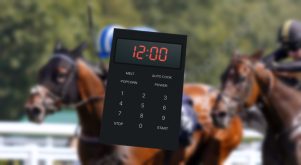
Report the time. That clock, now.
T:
12:00
